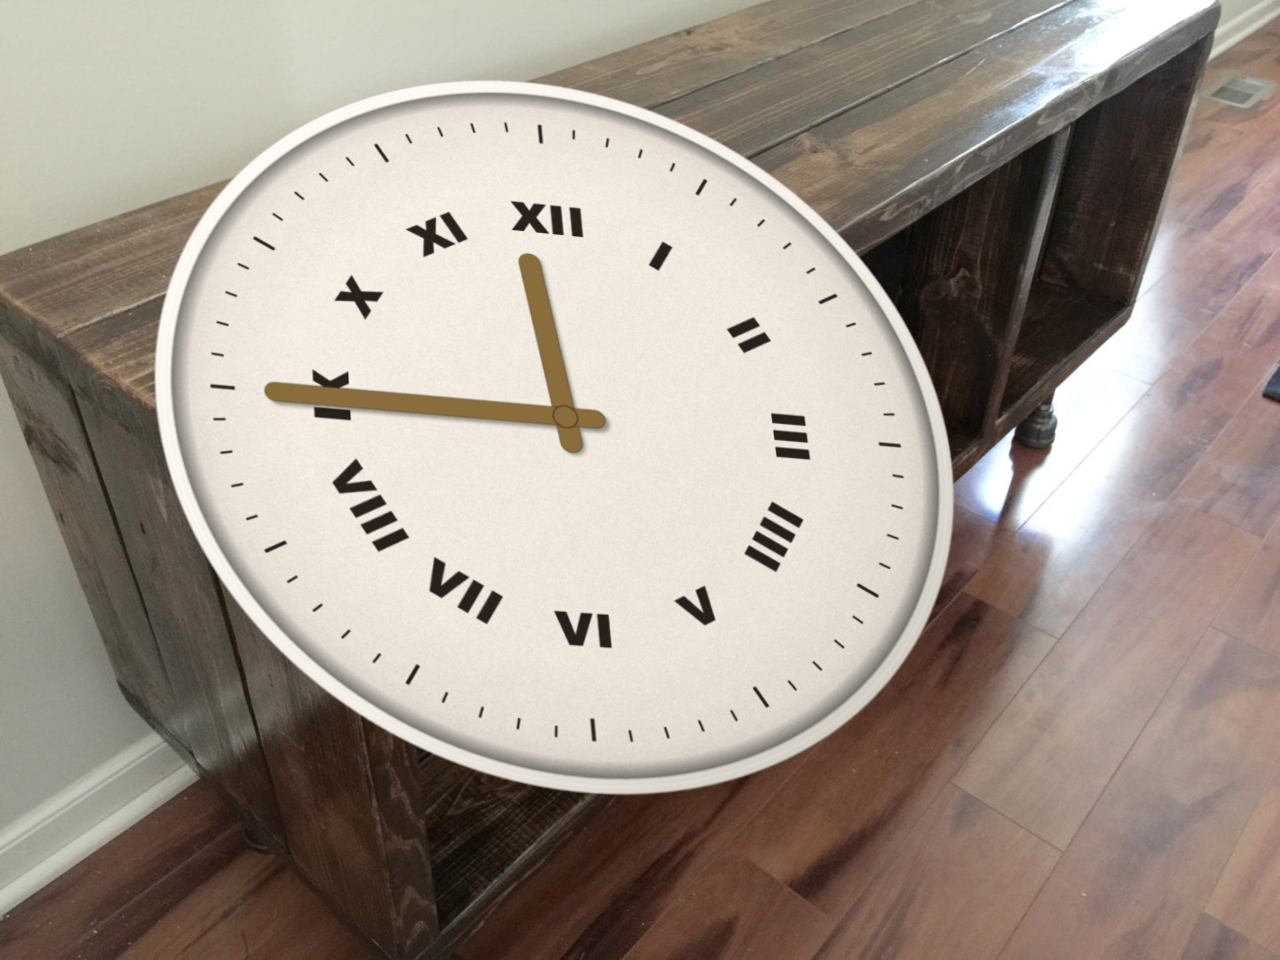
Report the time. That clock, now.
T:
11:45
